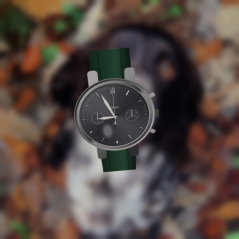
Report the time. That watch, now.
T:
8:56
